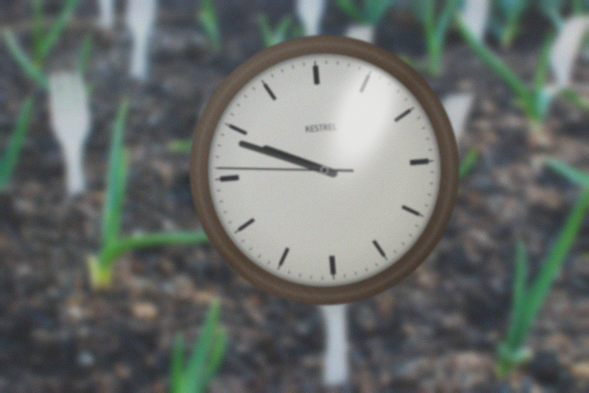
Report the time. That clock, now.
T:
9:48:46
